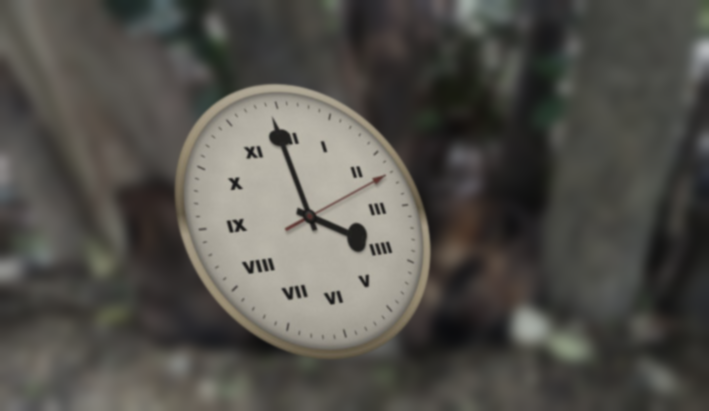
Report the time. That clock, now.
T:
3:59:12
